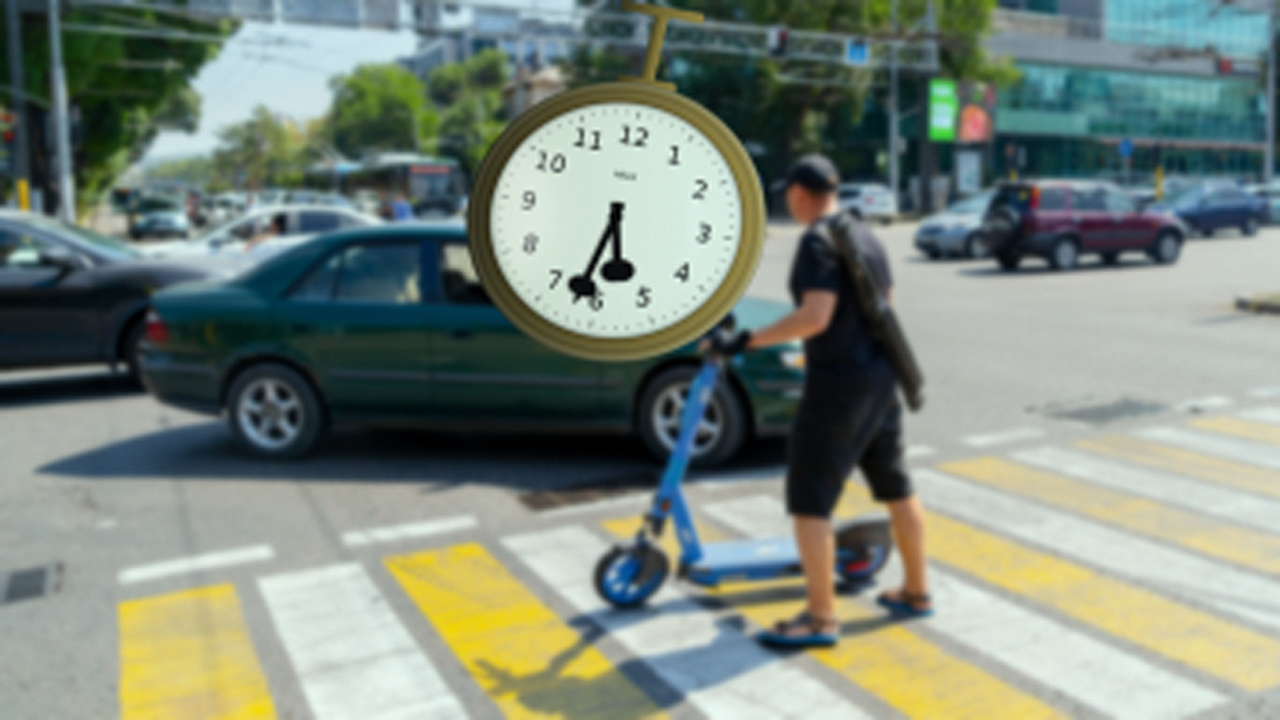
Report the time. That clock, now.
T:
5:32
